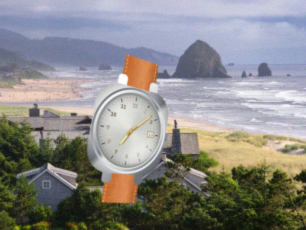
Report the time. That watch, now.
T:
7:08
